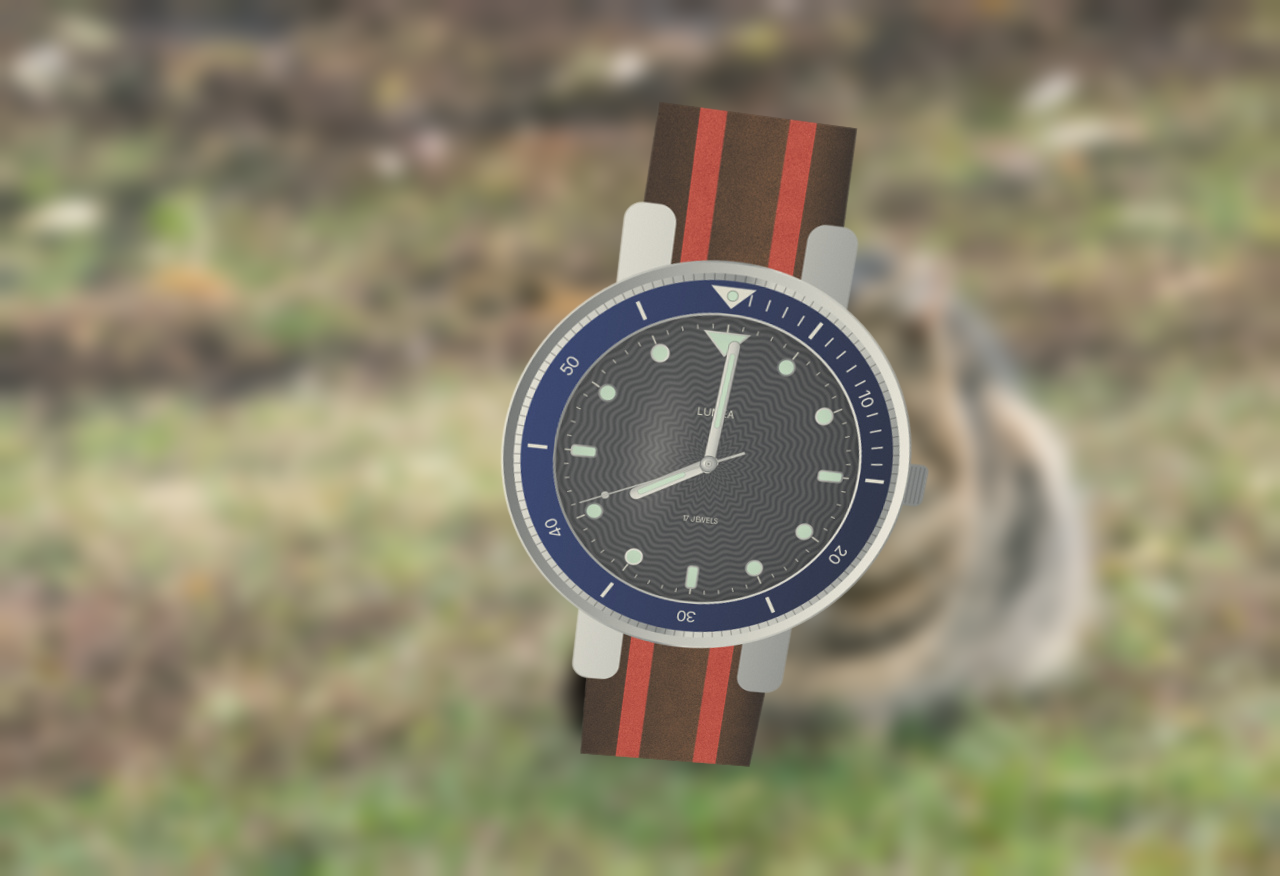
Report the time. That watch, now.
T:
8:00:41
